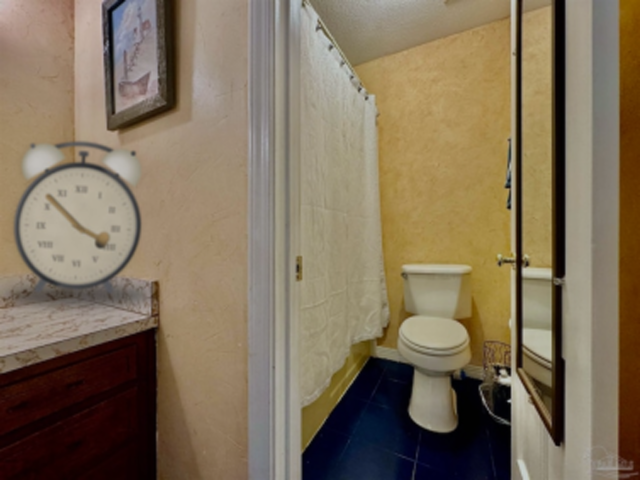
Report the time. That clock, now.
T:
3:52
